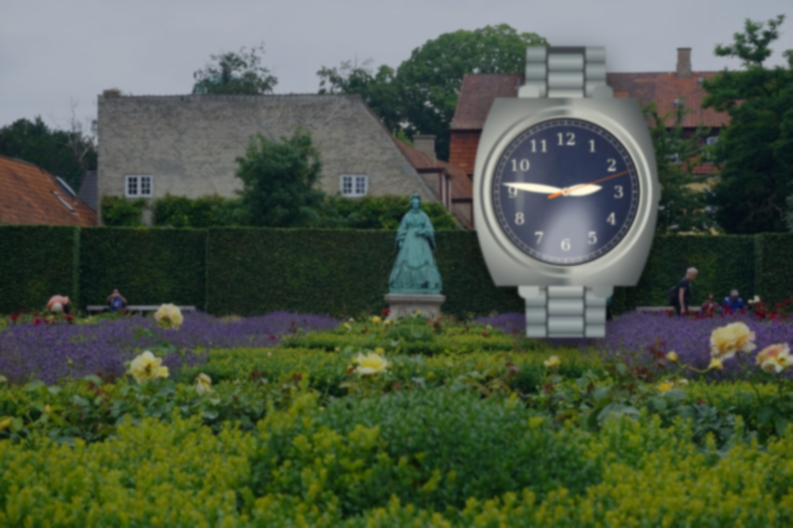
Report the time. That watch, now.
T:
2:46:12
